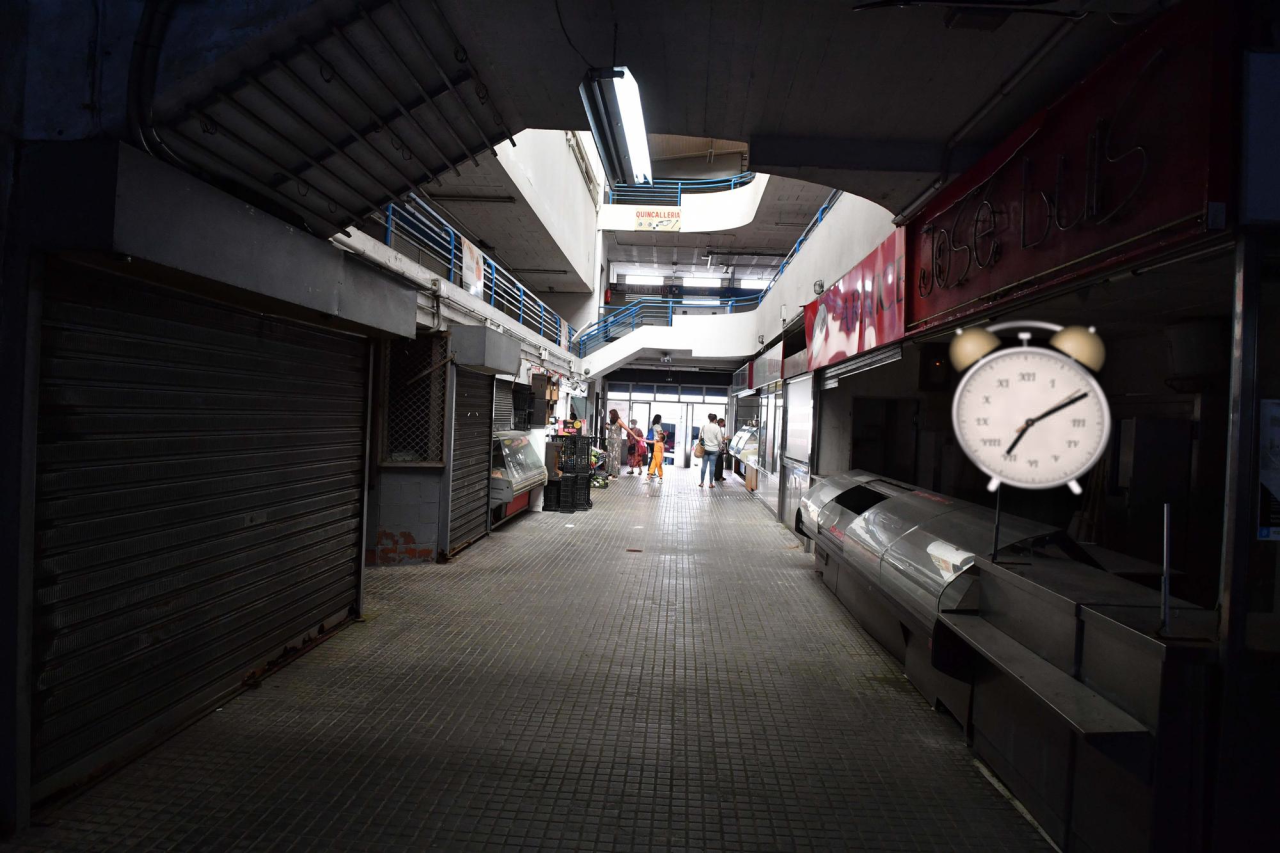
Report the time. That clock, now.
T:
7:10:09
